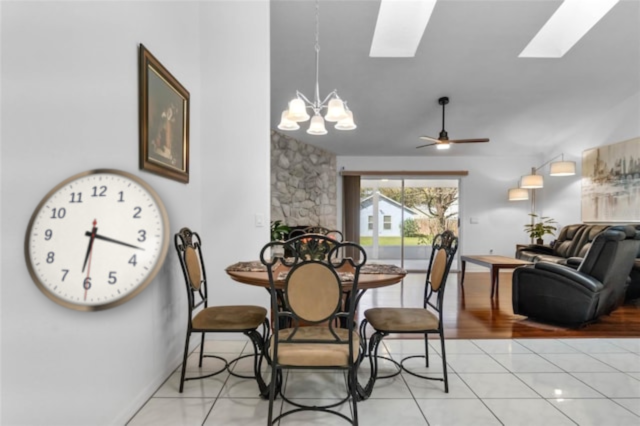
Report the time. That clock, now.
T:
6:17:30
